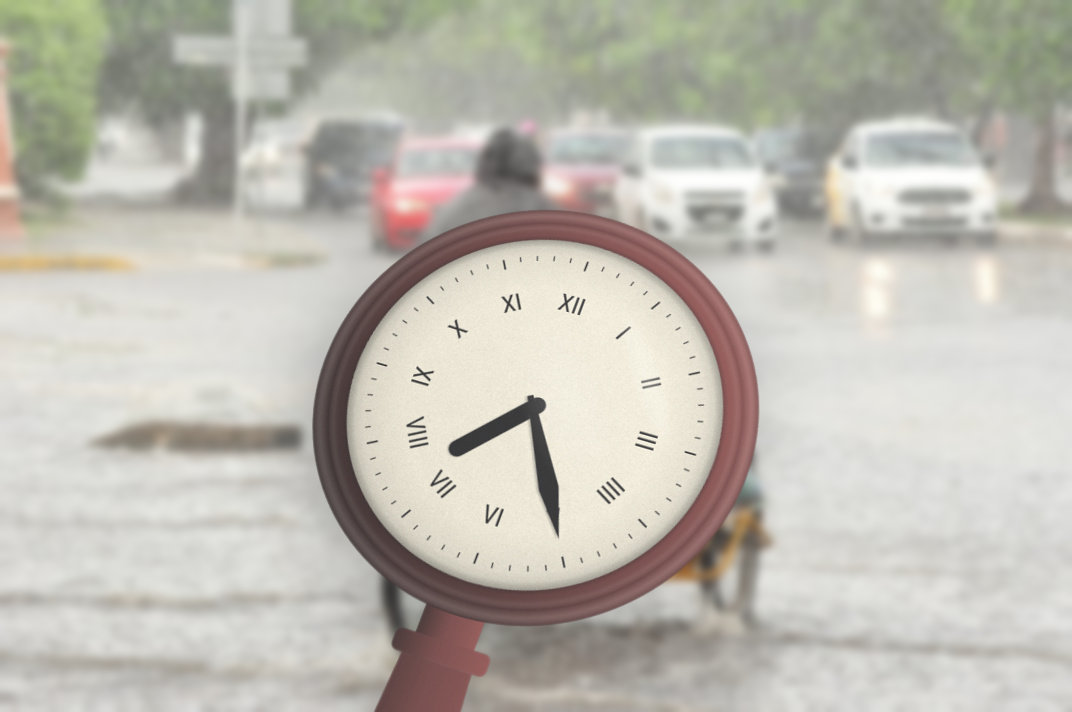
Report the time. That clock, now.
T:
7:25
